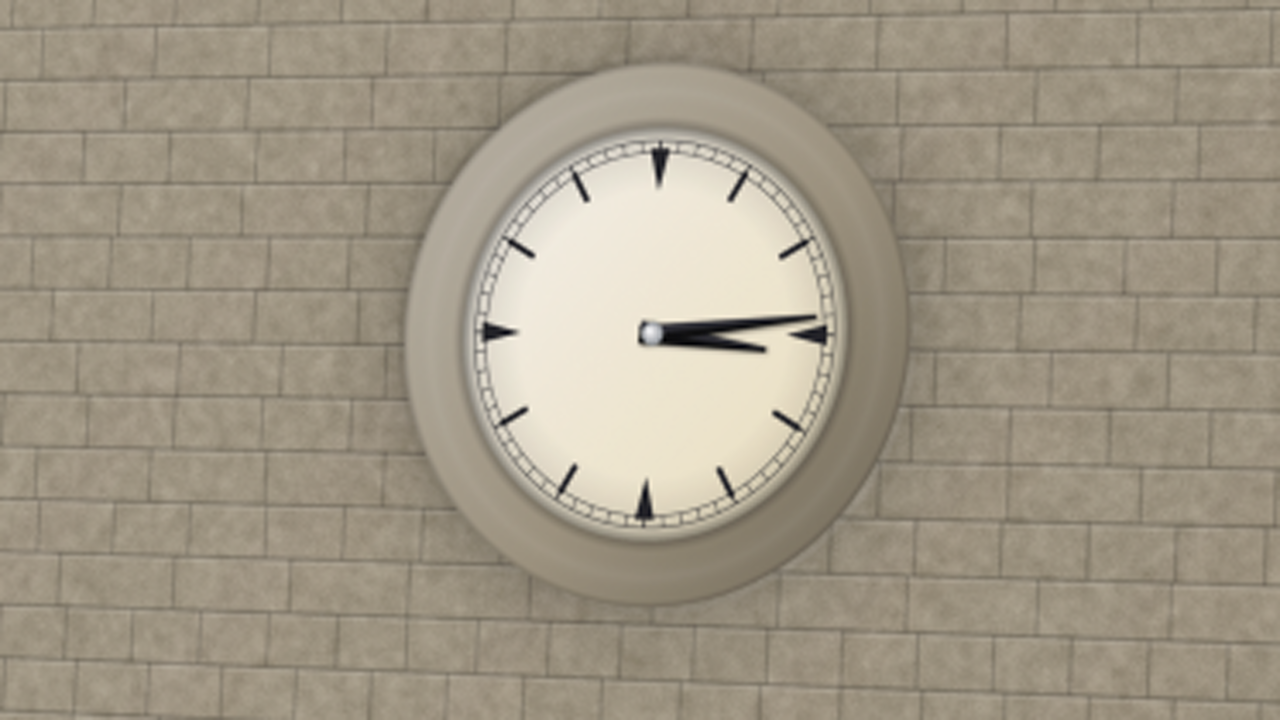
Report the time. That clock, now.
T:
3:14
